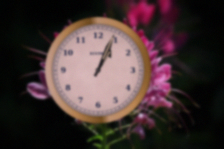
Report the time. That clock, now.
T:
1:04
